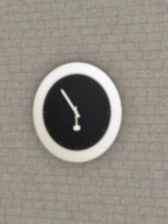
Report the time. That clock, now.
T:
5:54
